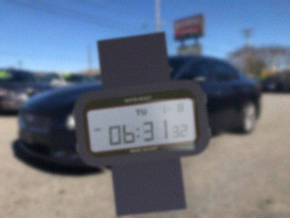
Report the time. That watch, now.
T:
6:31:32
